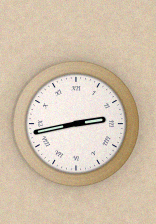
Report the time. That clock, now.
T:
2:43
